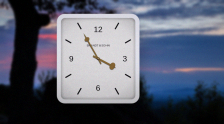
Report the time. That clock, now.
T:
3:55
